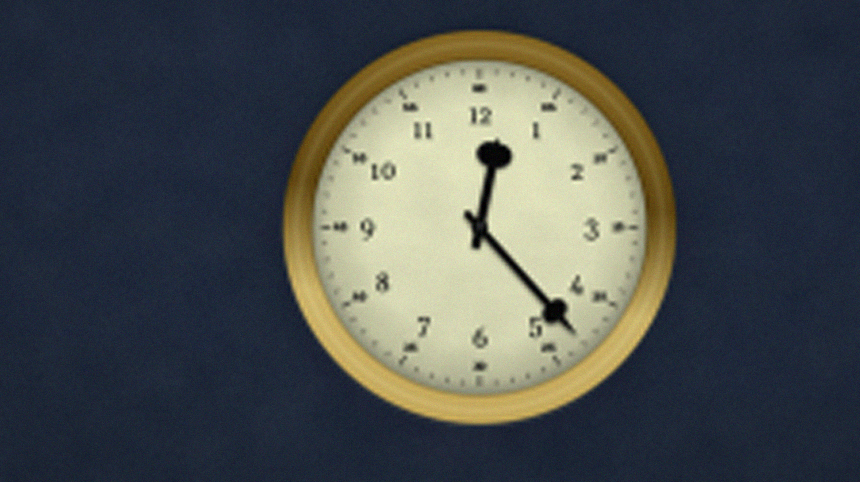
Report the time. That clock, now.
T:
12:23
